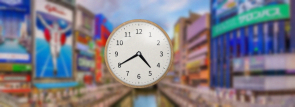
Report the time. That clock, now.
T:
4:40
